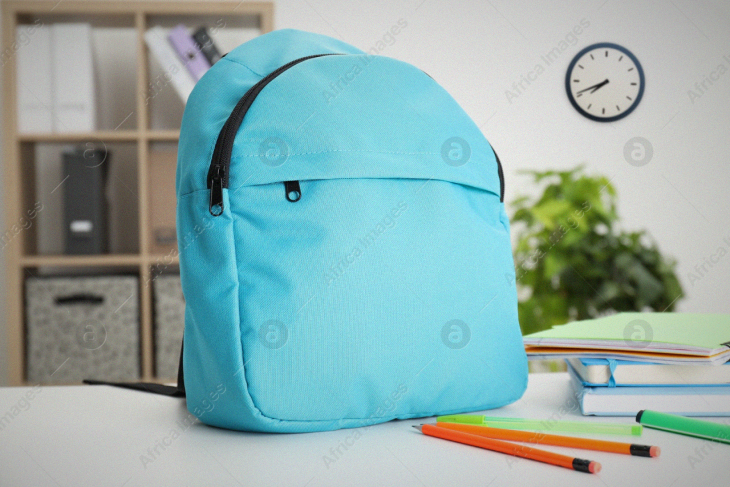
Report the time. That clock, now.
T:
7:41
